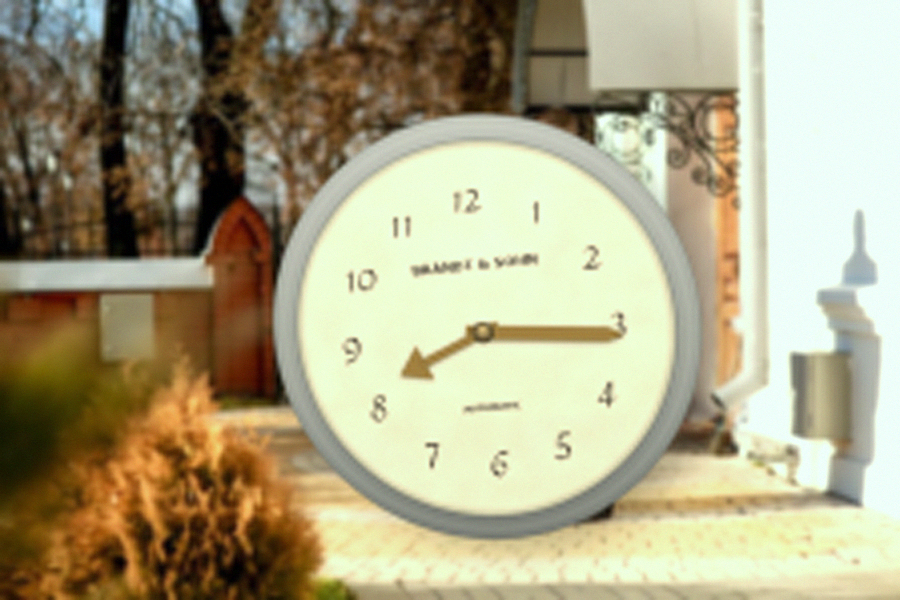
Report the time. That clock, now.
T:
8:16
